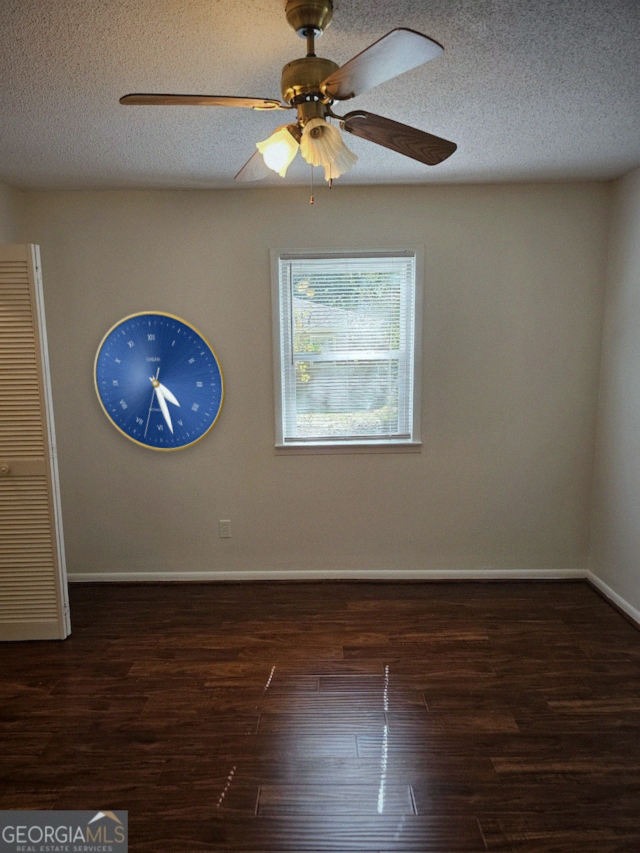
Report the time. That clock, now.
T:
4:27:33
